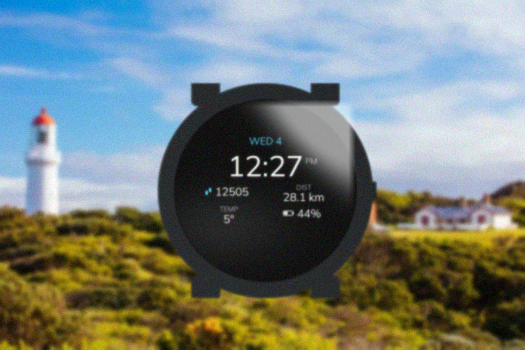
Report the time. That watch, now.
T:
12:27
